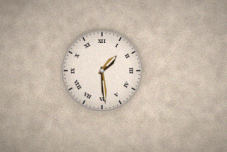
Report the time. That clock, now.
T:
1:29
